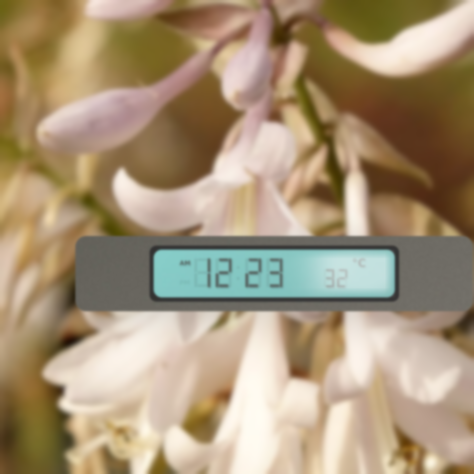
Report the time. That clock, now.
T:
12:23
